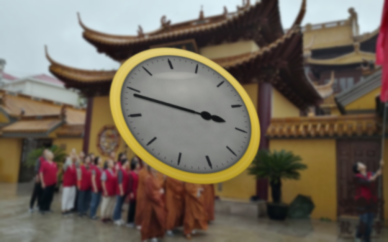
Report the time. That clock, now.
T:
3:49
